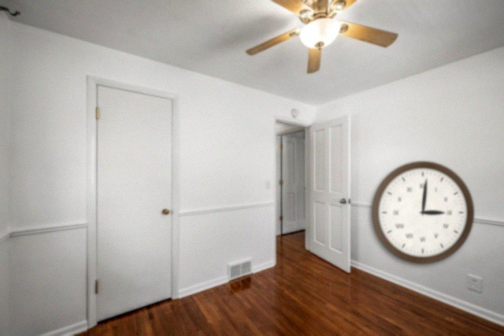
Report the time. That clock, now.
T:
3:01
